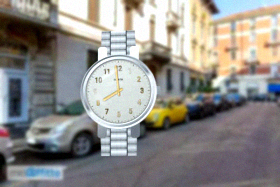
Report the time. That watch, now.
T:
7:59
